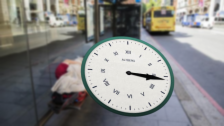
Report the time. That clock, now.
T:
3:16
